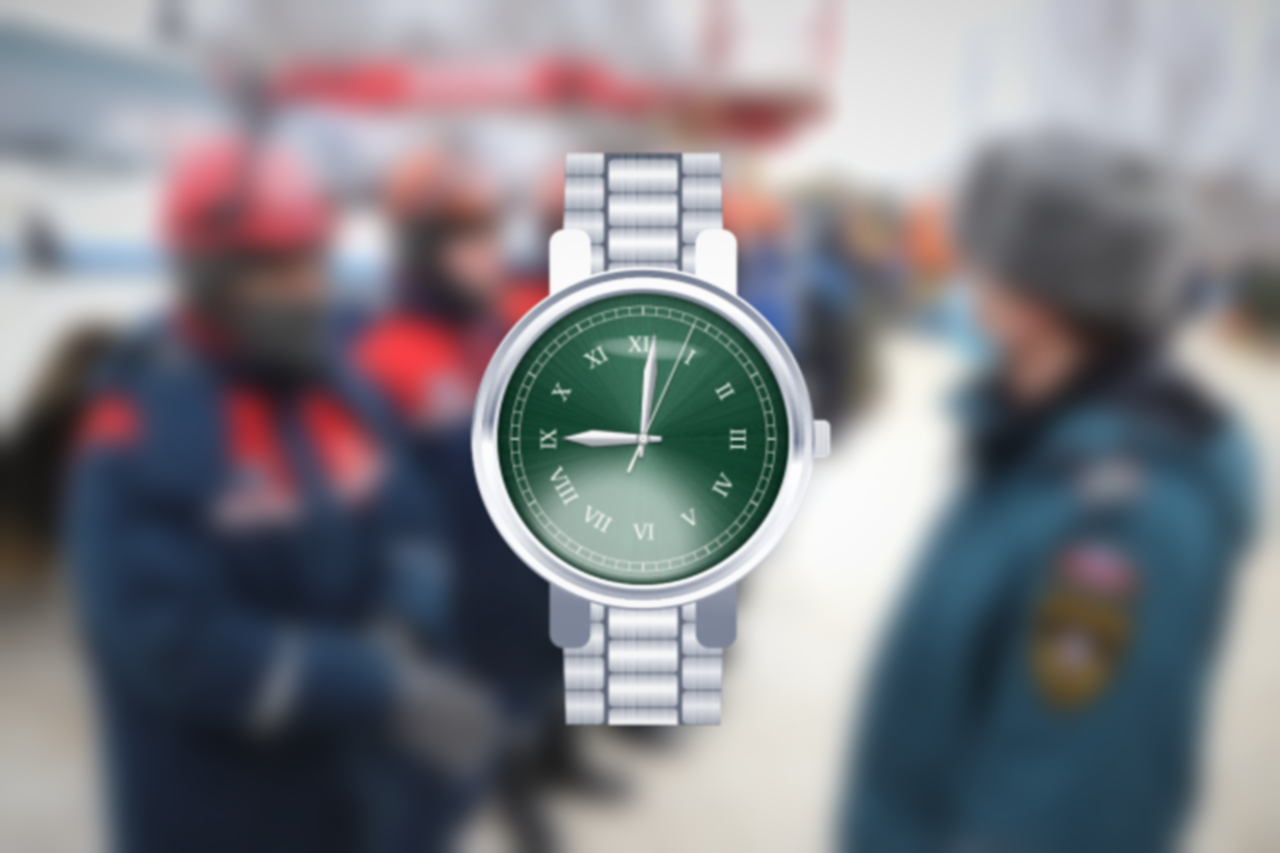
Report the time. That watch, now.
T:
9:01:04
